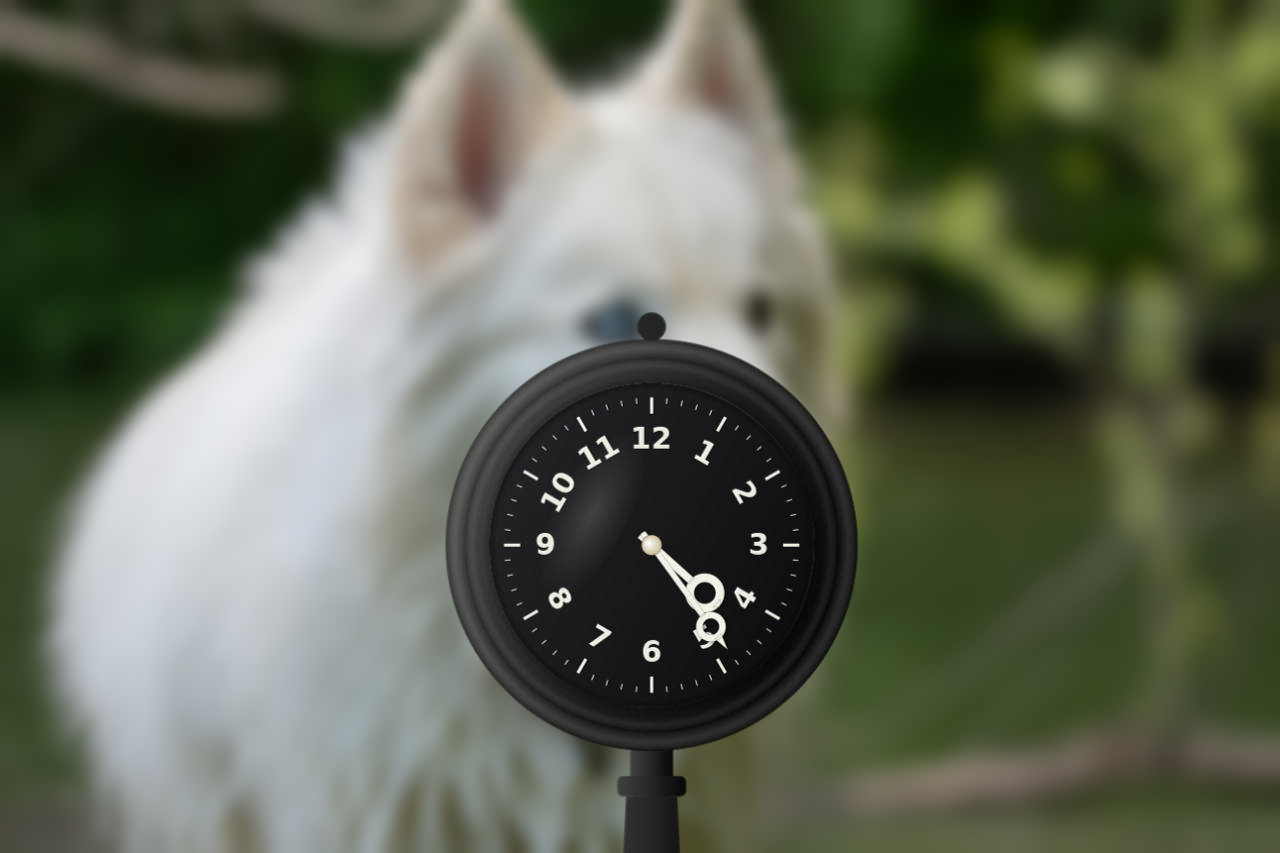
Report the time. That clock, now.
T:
4:24
